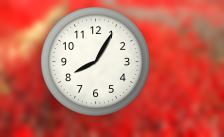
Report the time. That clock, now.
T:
8:05
